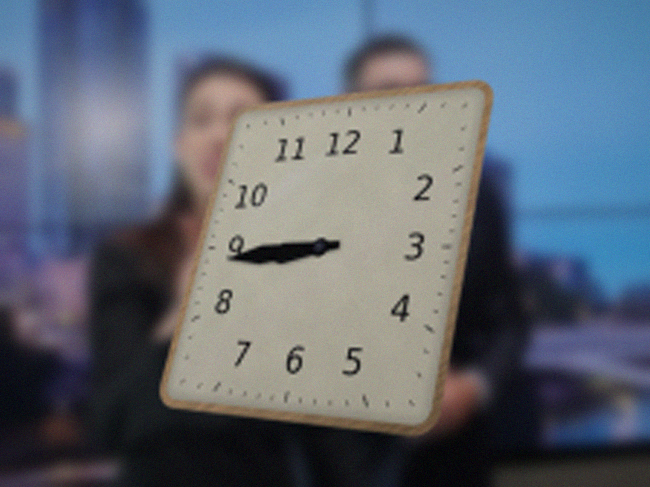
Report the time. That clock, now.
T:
8:44
